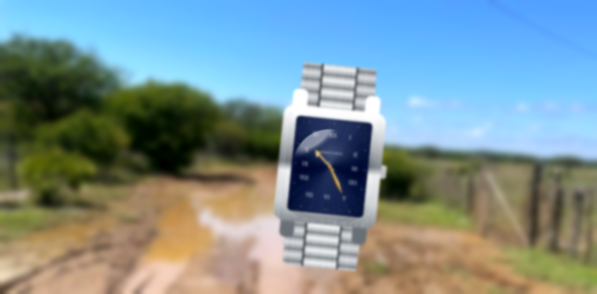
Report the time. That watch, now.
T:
10:25
